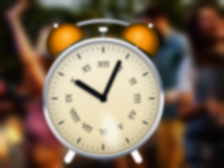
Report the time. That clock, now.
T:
10:04
